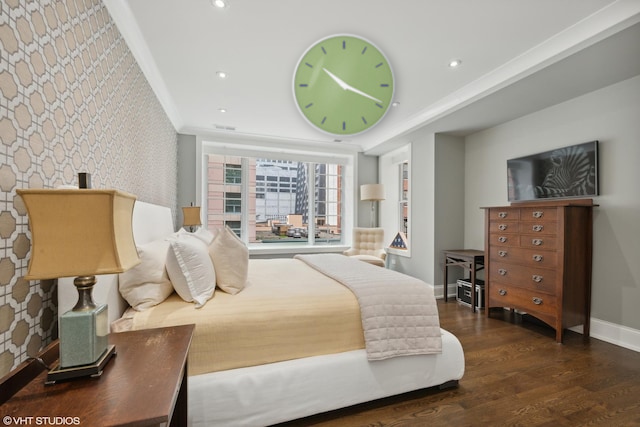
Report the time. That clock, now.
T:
10:19
